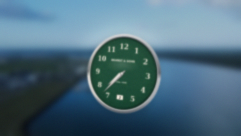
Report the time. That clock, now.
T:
7:37
